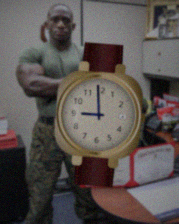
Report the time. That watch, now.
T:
8:59
